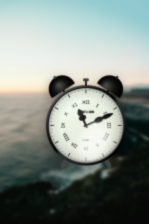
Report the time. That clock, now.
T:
11:11
